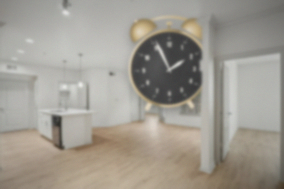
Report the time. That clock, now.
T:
1:56
